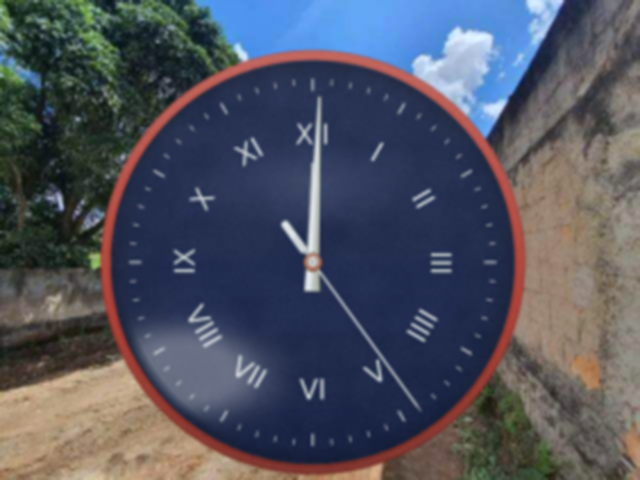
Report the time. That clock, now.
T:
12:00:24
